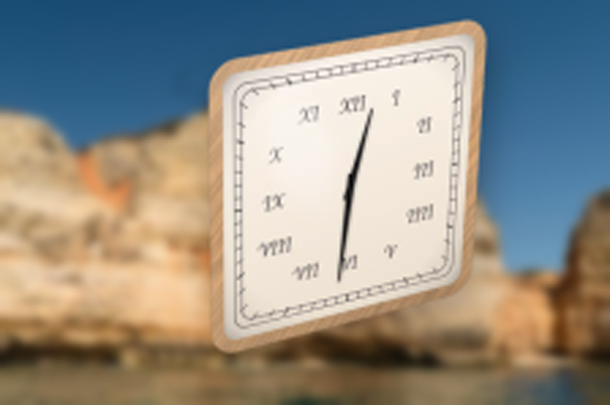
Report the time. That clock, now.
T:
12:31
